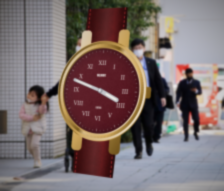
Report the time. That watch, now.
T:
3:48
